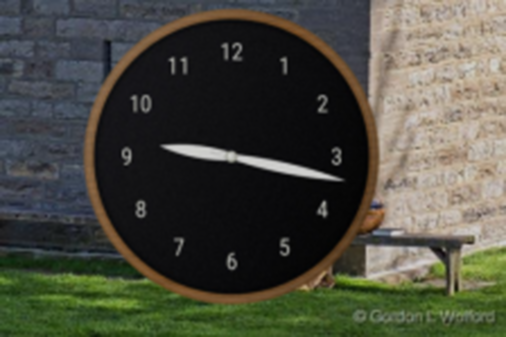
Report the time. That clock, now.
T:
9:17
